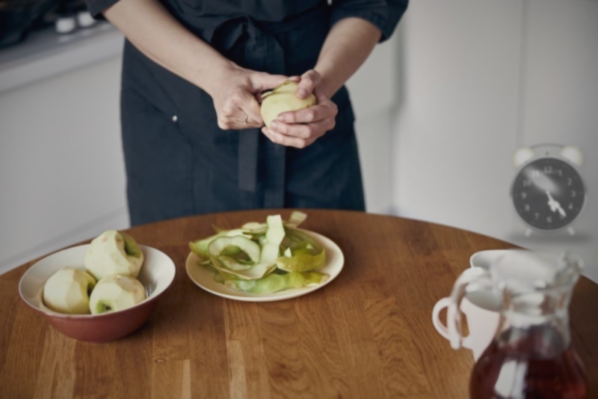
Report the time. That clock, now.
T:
5:24
